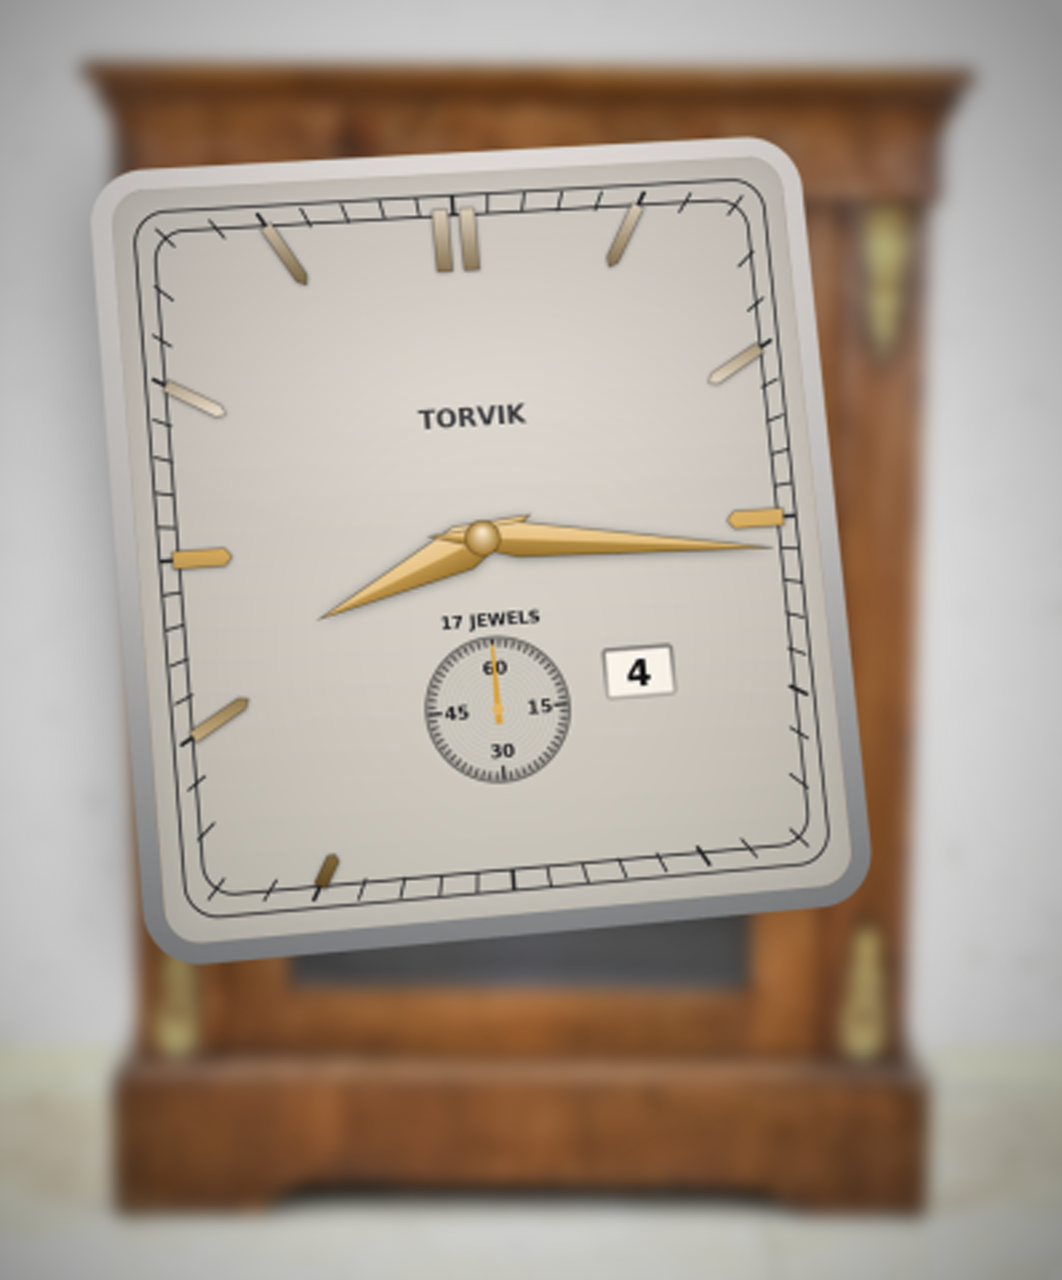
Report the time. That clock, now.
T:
8:16
